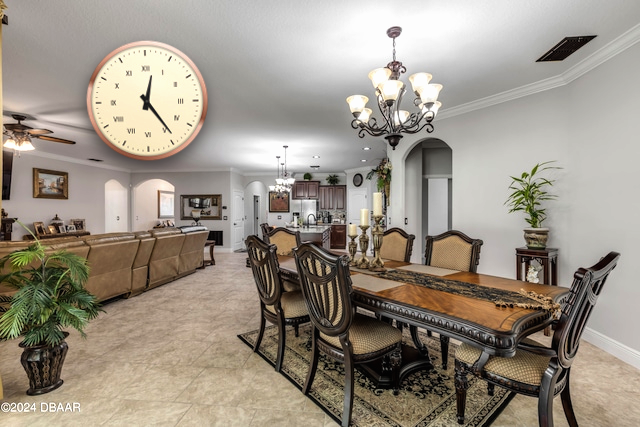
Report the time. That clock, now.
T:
12:24
